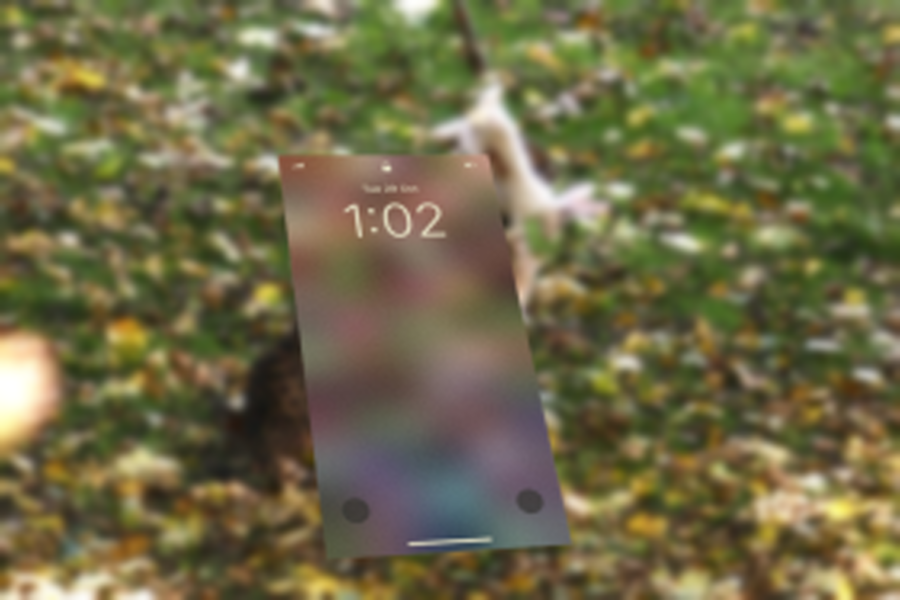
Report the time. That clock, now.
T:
1:02
